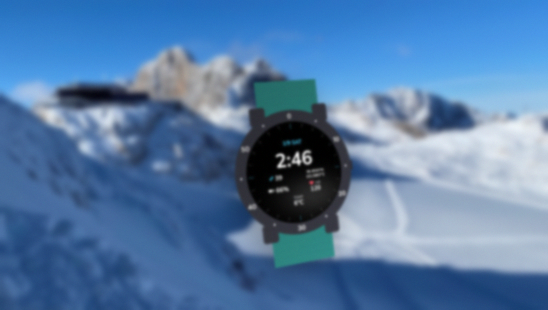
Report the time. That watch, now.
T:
2:46
